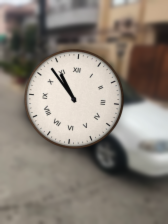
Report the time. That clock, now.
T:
10:53
